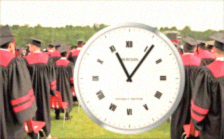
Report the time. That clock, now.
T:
11:06
